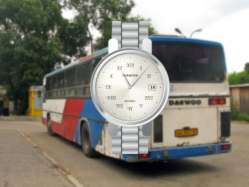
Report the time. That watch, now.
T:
11:07
